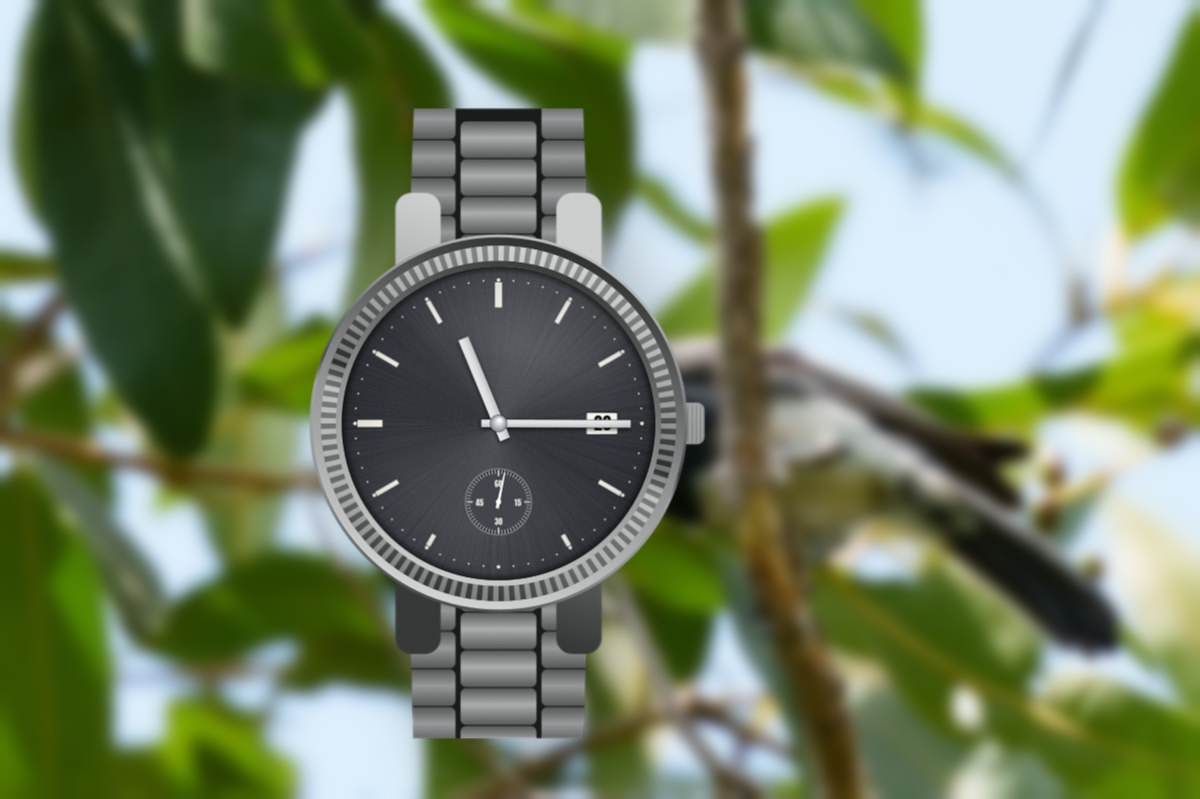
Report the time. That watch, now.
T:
11:15:02
